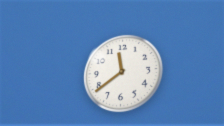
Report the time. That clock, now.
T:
11:39
